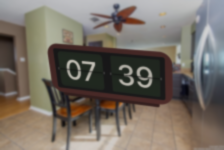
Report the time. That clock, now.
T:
7:39
